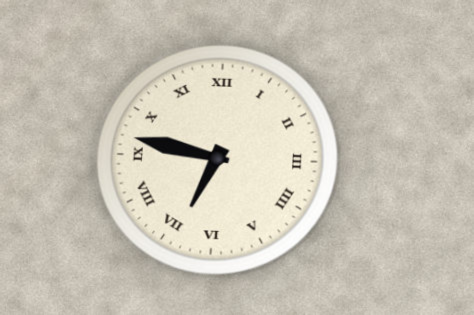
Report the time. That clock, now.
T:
6:47
